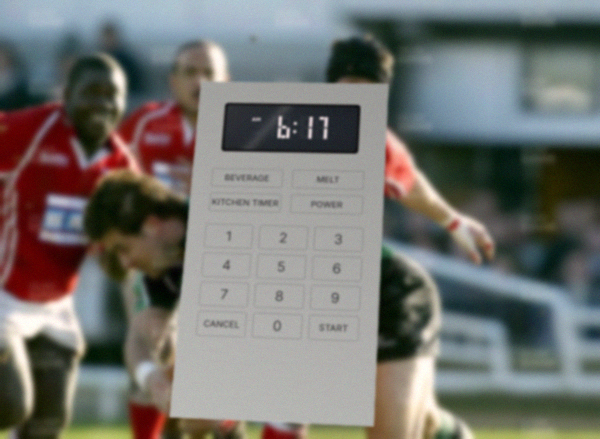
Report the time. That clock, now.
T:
6:17
